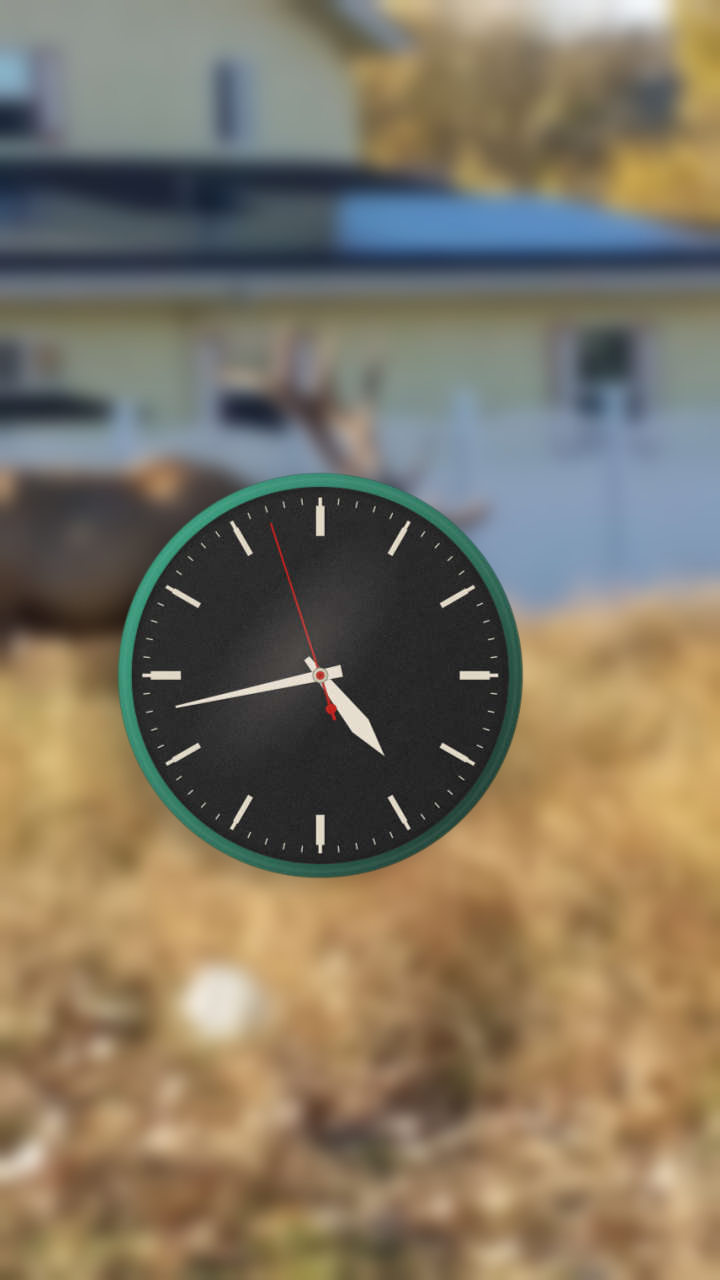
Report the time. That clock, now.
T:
4:42:57
